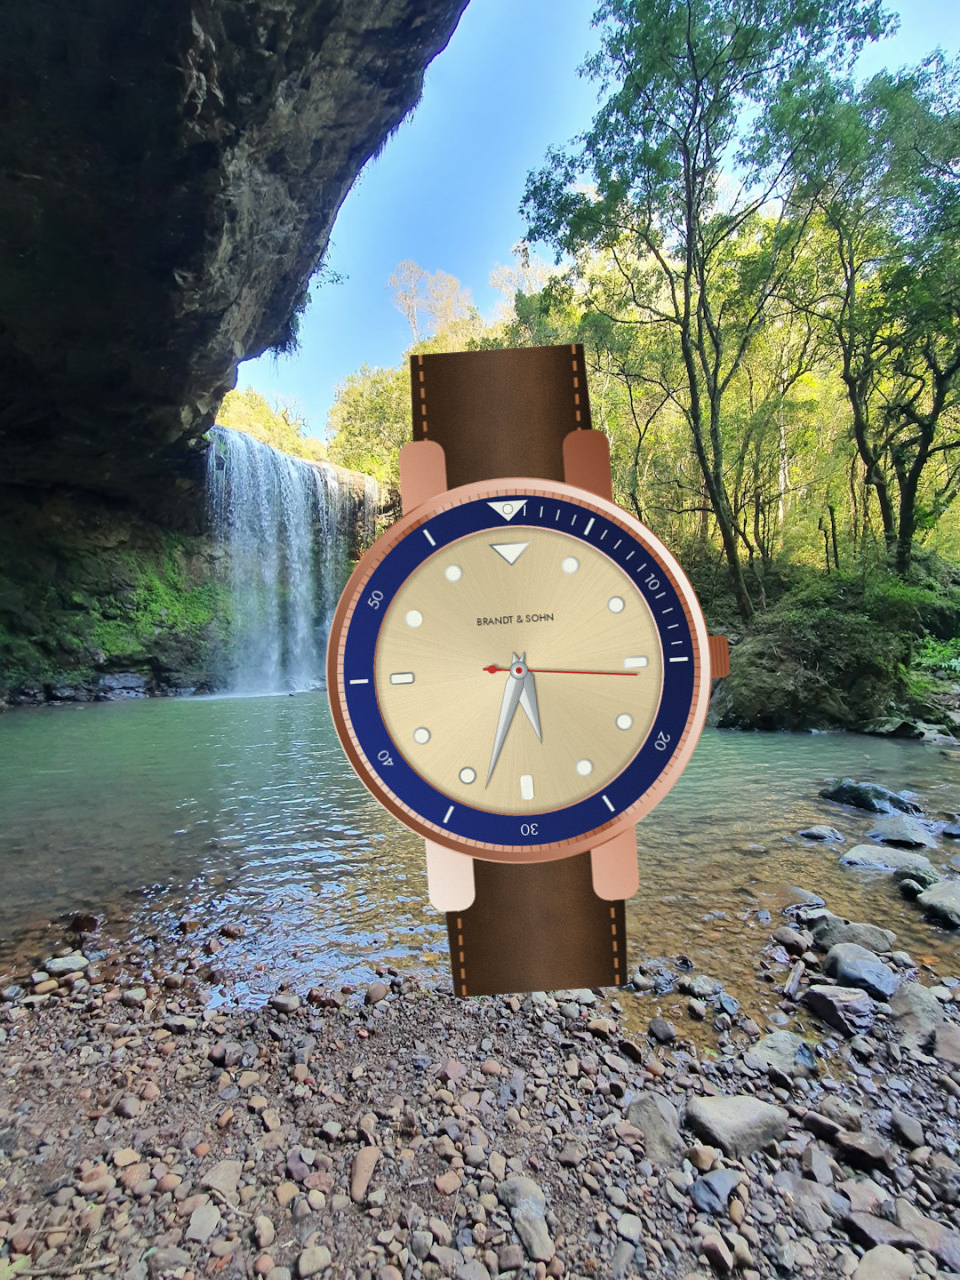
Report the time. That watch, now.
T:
5:33:16
